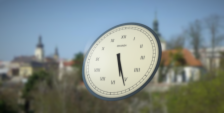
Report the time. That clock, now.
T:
5:26
